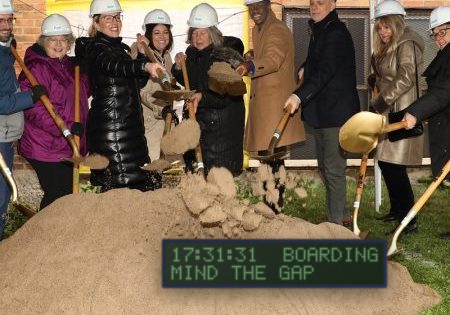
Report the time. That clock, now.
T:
17:31:31
